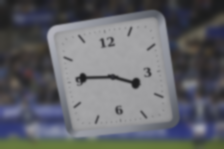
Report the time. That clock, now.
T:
3:46
